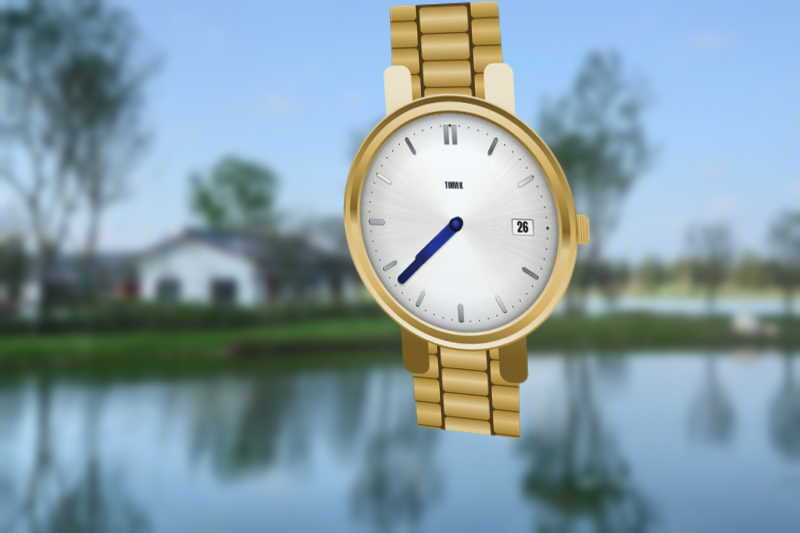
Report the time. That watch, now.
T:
7:38
